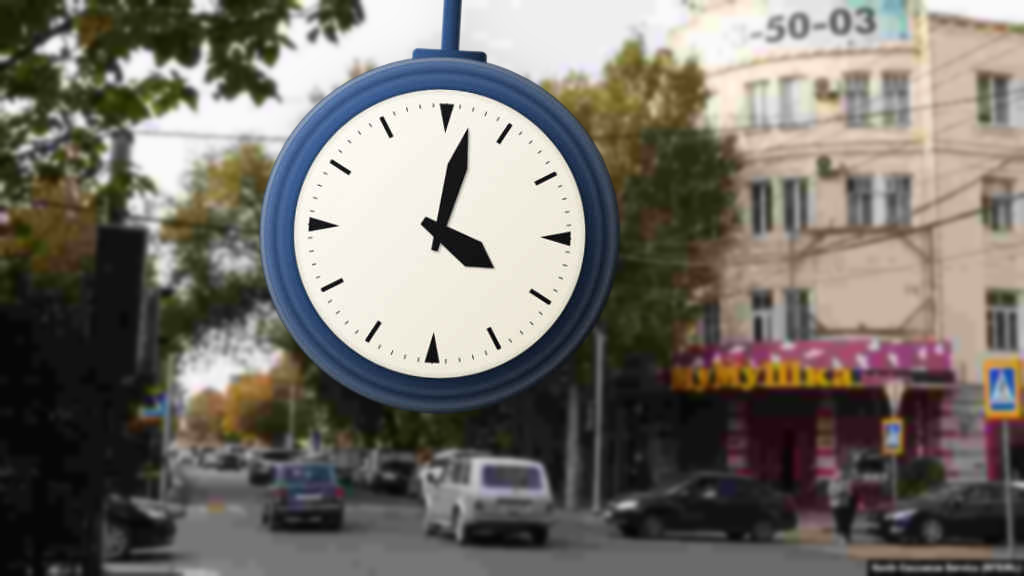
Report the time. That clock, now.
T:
4:02
